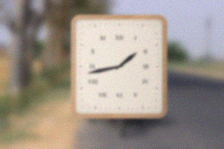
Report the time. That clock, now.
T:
1:43
